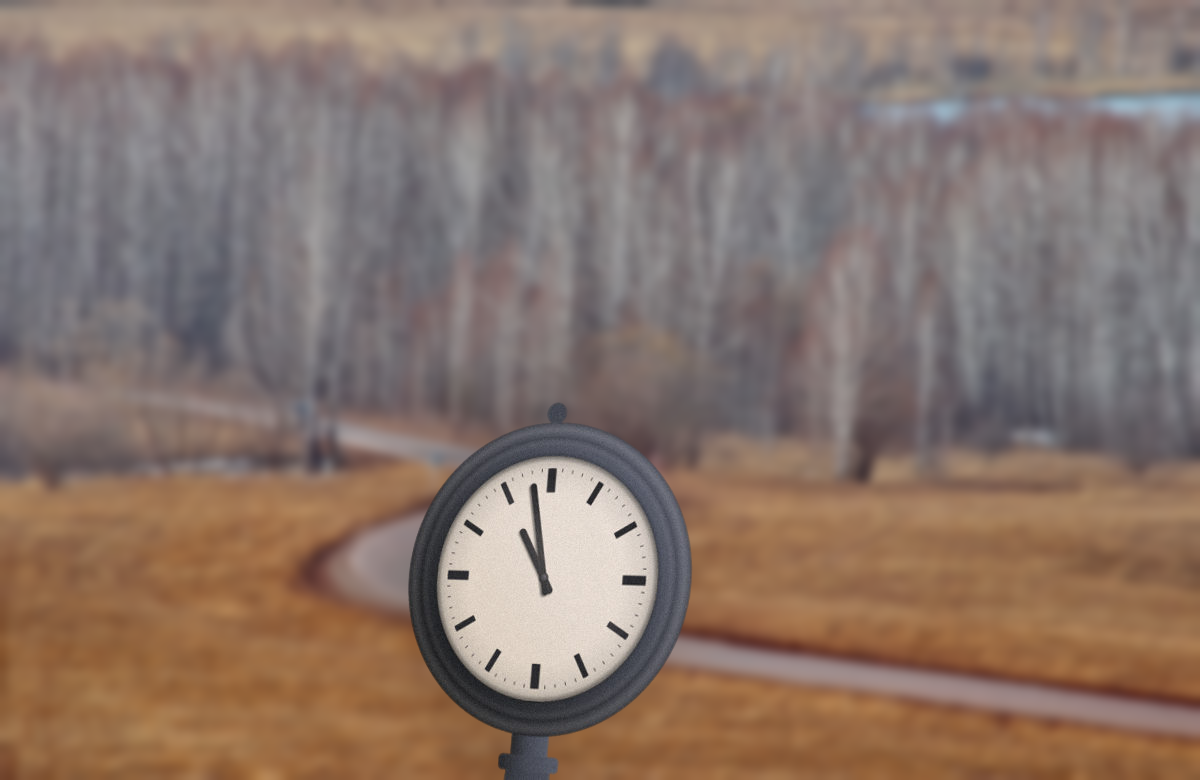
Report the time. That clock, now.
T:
10:58
